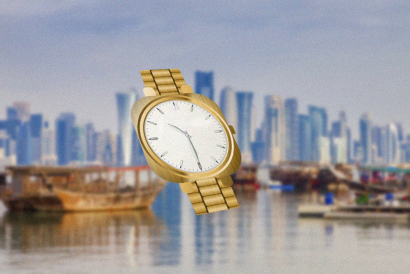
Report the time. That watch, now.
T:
10:30
